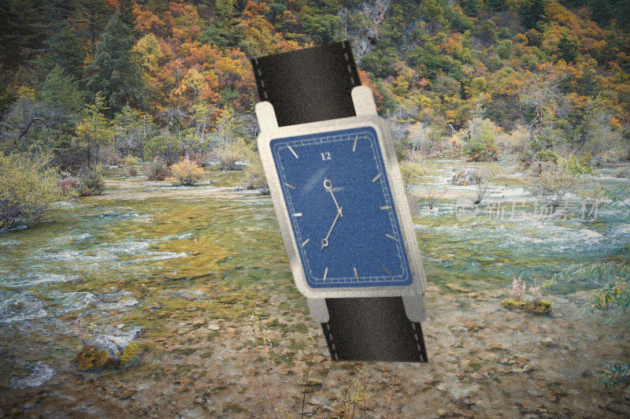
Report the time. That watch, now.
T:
11:37
